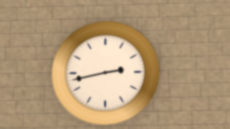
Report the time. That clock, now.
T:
2:43
